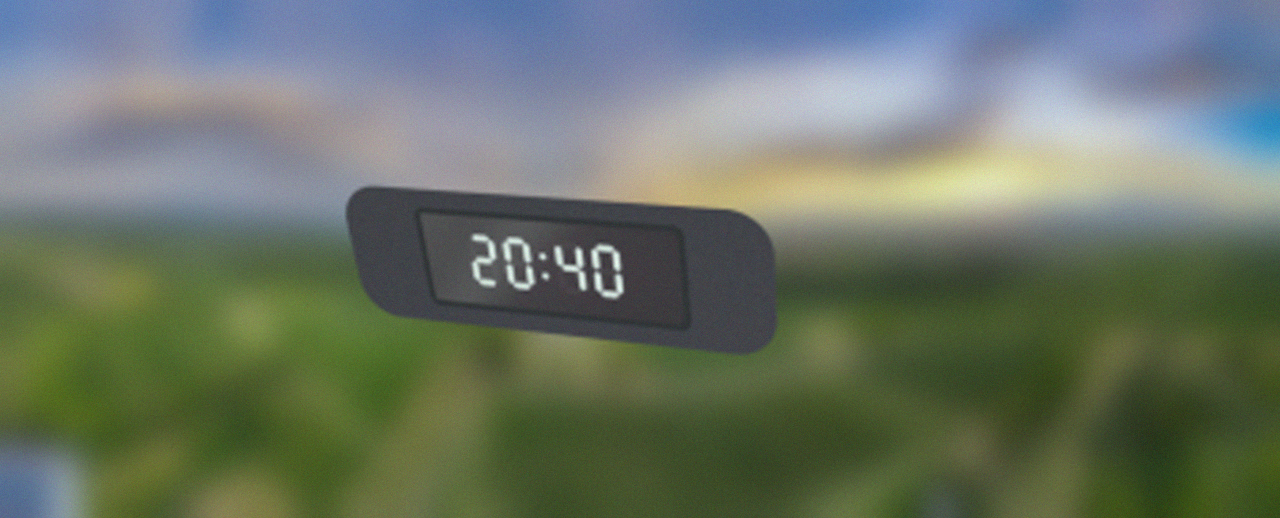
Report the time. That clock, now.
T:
20:40
